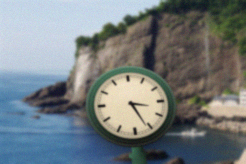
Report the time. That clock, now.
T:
3:26
